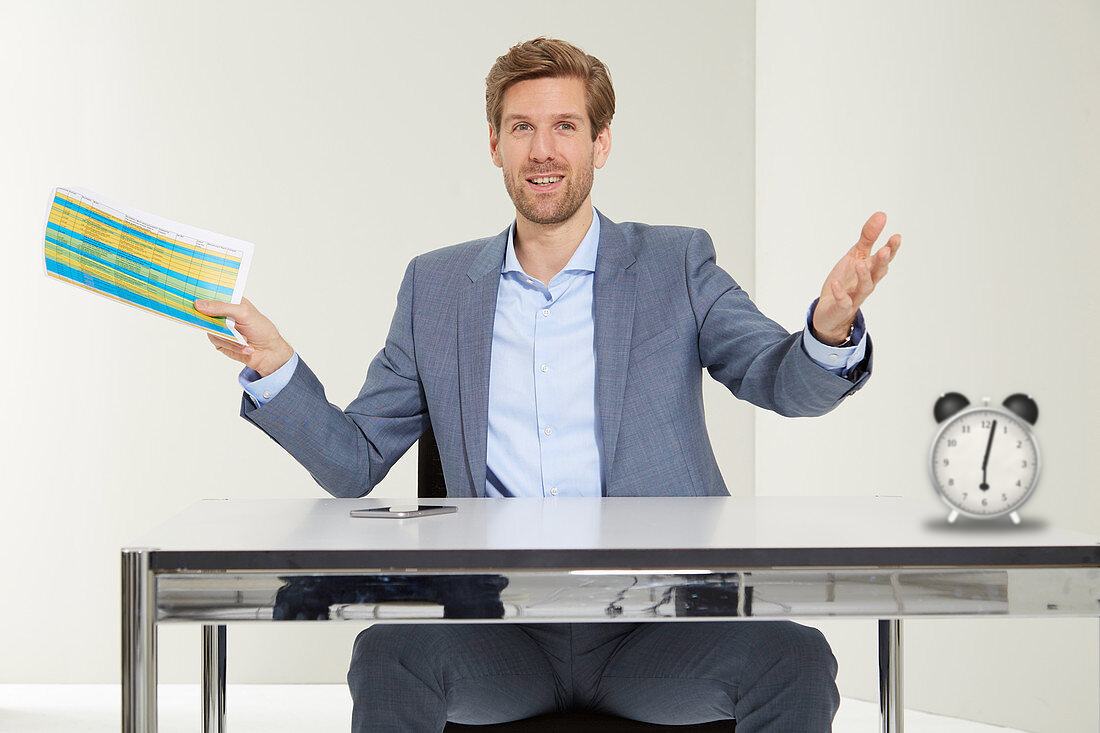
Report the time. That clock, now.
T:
6:02
